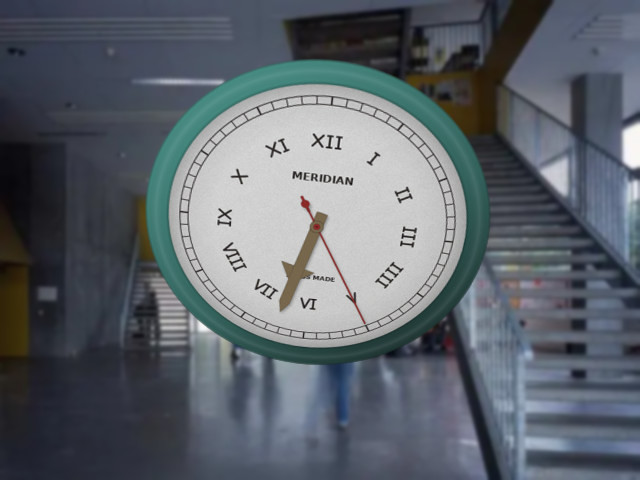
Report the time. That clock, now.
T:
6:32:25
